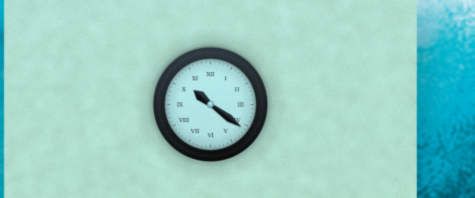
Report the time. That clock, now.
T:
10:21
